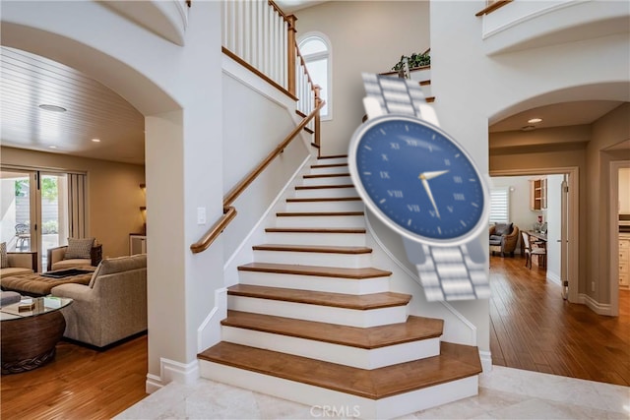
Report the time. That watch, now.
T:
2:29
